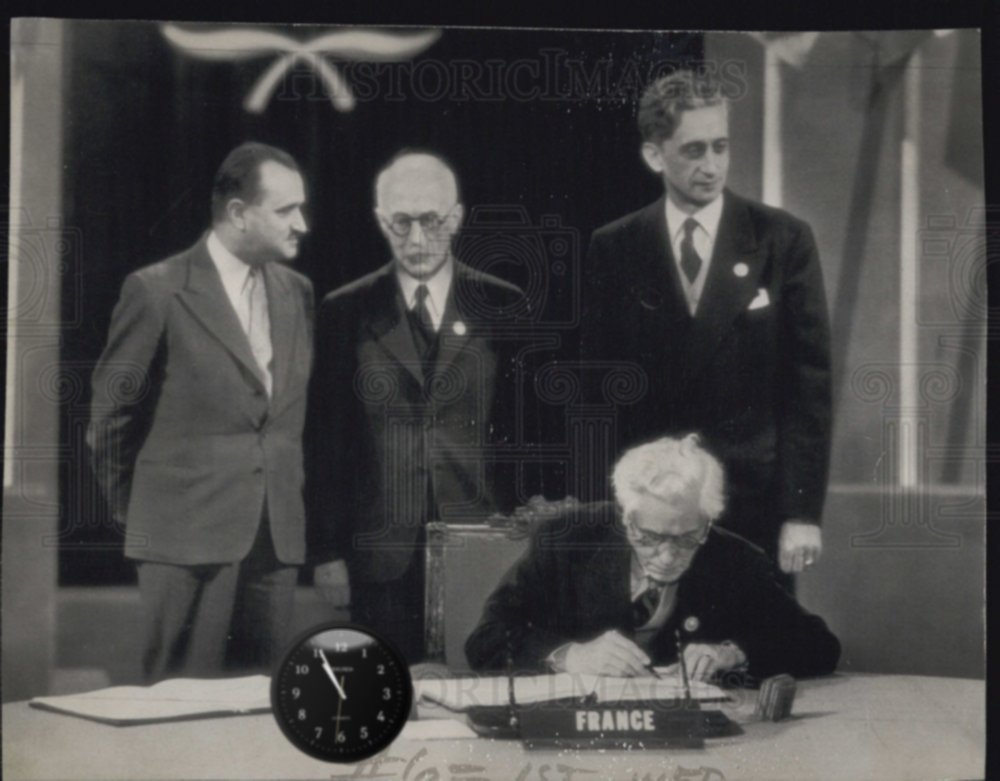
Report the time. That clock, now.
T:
10:55:31
